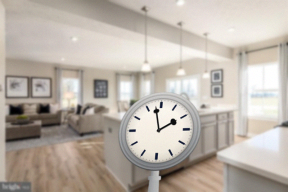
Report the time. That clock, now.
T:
1:58
